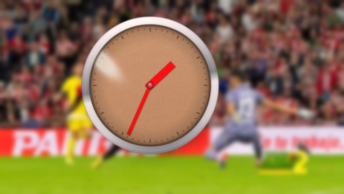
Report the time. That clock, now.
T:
1:34
